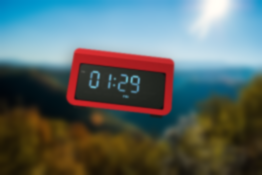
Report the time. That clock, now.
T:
1:29
